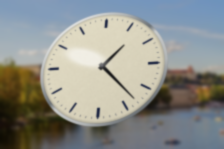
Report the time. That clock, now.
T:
1:23
